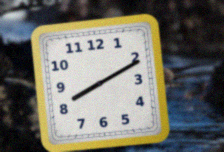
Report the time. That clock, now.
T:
8:11
